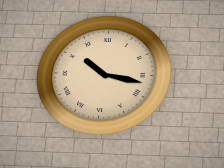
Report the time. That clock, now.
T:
10:17
